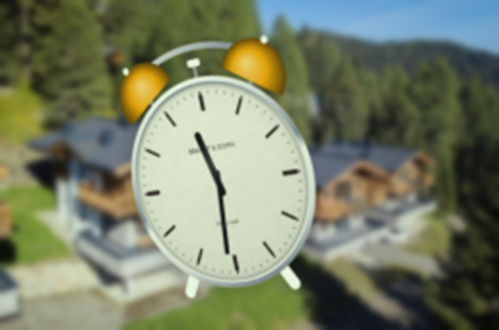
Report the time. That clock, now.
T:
11:31
